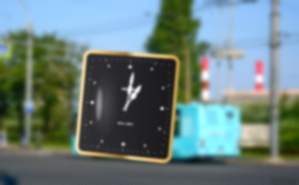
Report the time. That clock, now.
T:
1:01
